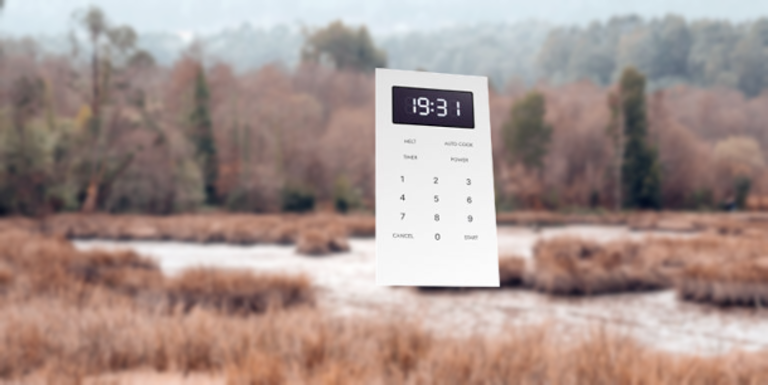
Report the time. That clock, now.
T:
19:31
